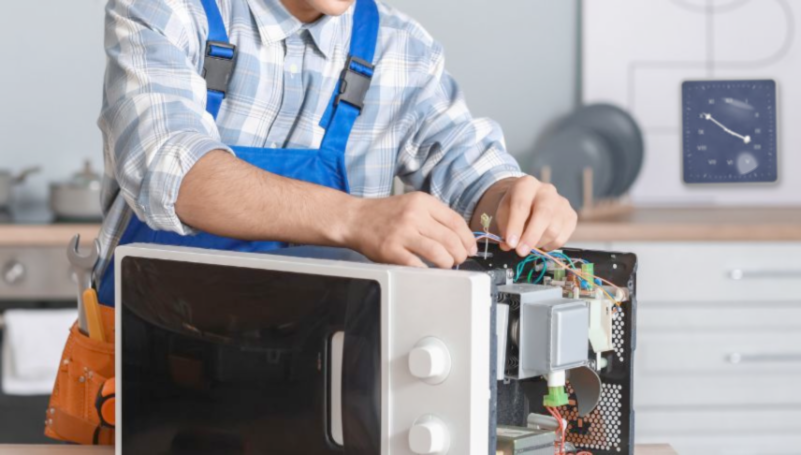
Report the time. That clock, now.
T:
3:51
